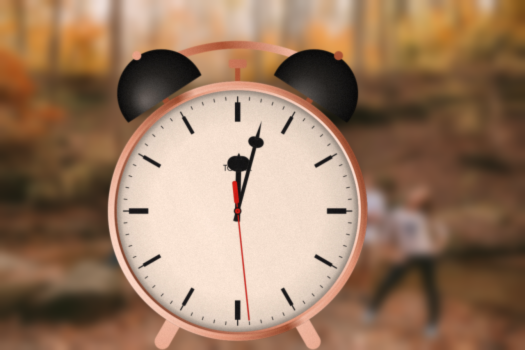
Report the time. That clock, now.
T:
12:02:29
